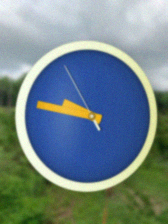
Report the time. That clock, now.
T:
9:46:55
